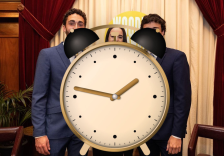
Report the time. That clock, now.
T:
1:47
